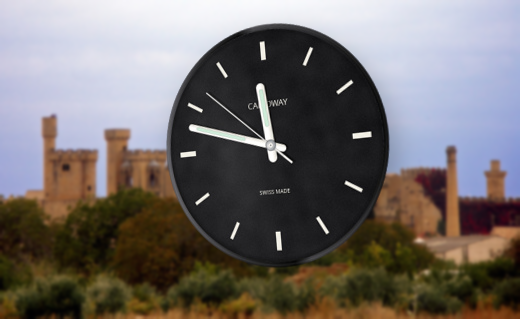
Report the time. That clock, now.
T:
11:47:52
